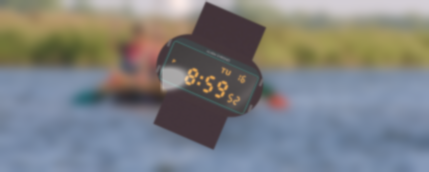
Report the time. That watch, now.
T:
8:59
